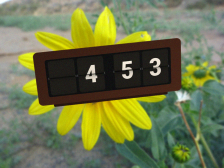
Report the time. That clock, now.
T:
4:53
